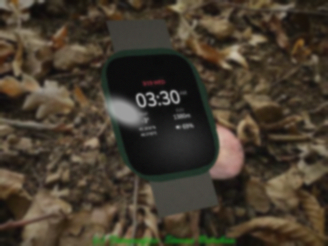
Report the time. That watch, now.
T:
3:30
